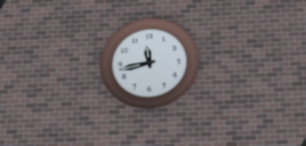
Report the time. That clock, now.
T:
11:43
